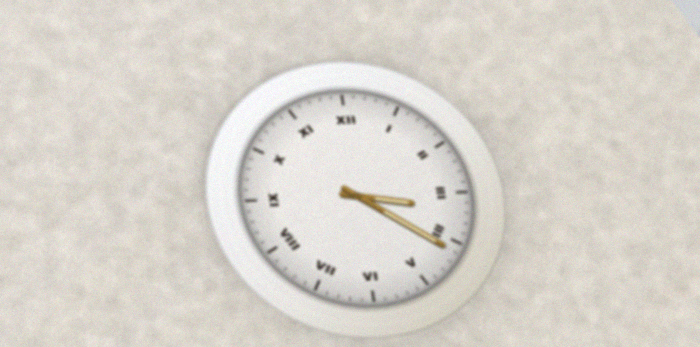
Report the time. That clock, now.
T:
3:21
